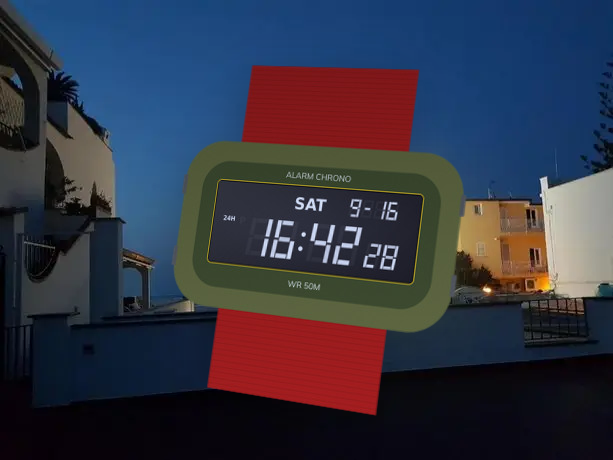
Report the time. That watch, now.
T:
16:42:28
